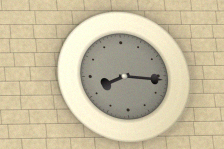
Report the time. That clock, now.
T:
8:16
